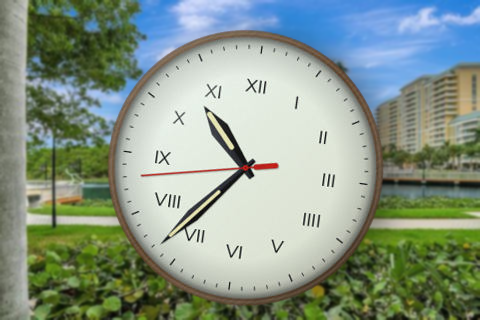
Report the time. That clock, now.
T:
10:36:43
